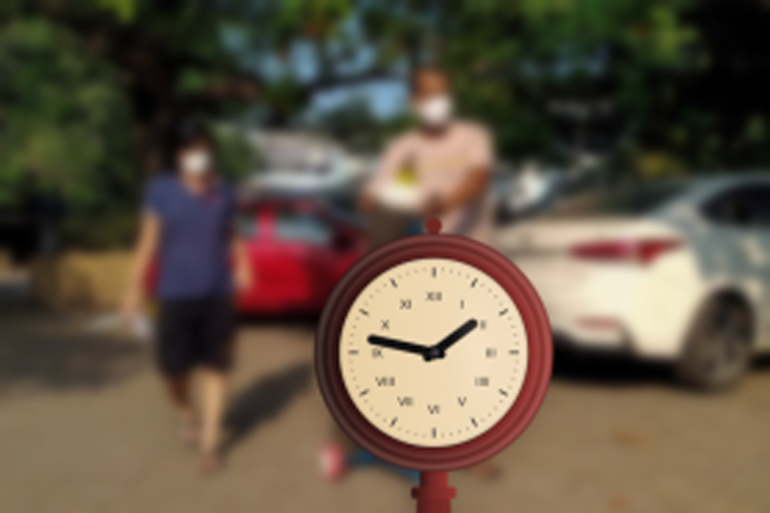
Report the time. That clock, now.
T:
1:47
